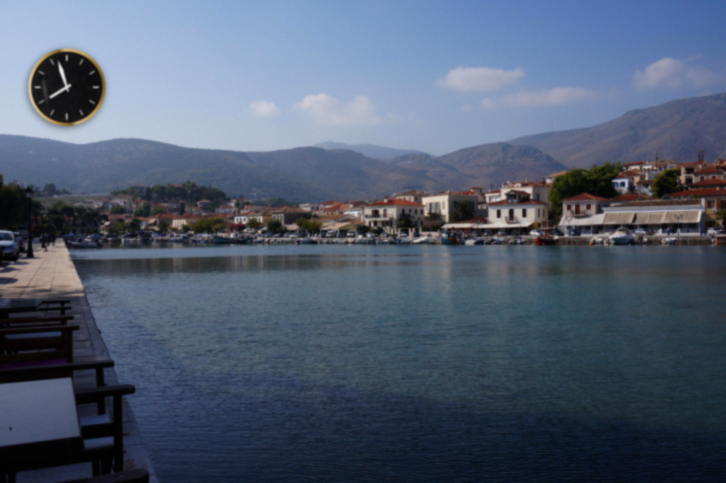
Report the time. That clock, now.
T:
7:57
